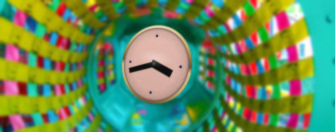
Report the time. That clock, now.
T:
3:42
